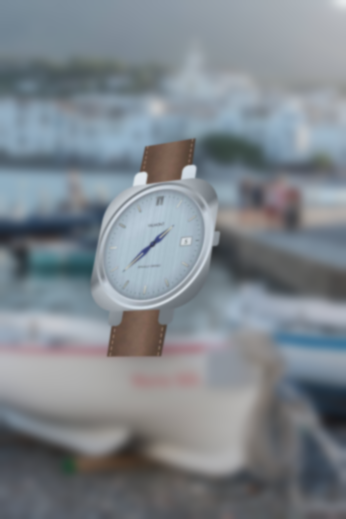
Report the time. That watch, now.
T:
1:38
